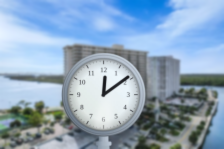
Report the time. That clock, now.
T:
12:09
